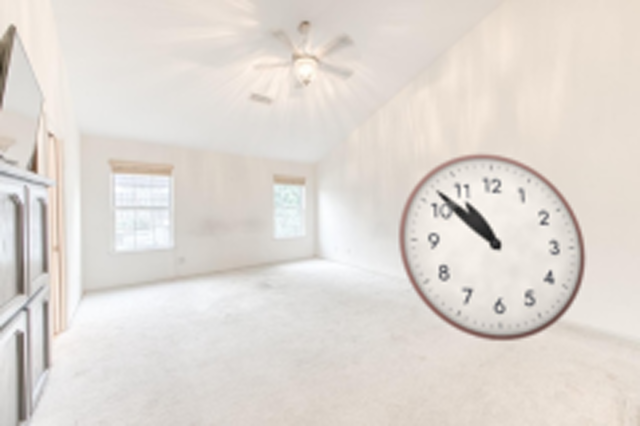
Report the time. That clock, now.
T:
10:52
